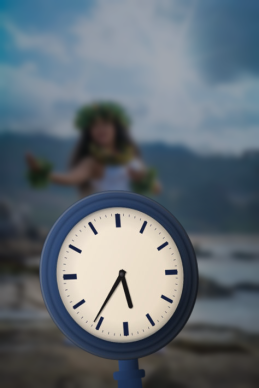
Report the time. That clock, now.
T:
5:36
